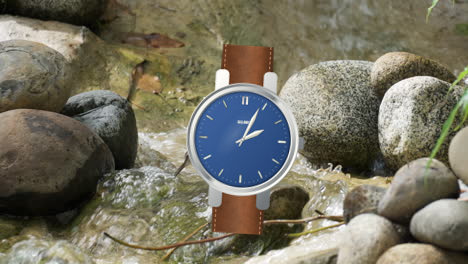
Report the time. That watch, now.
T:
2:04
